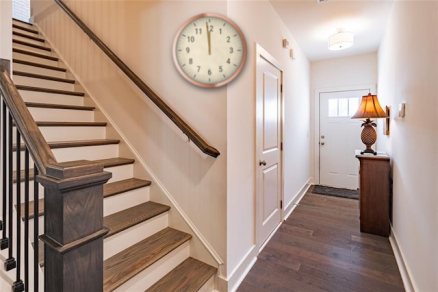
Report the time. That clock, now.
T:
11:59
